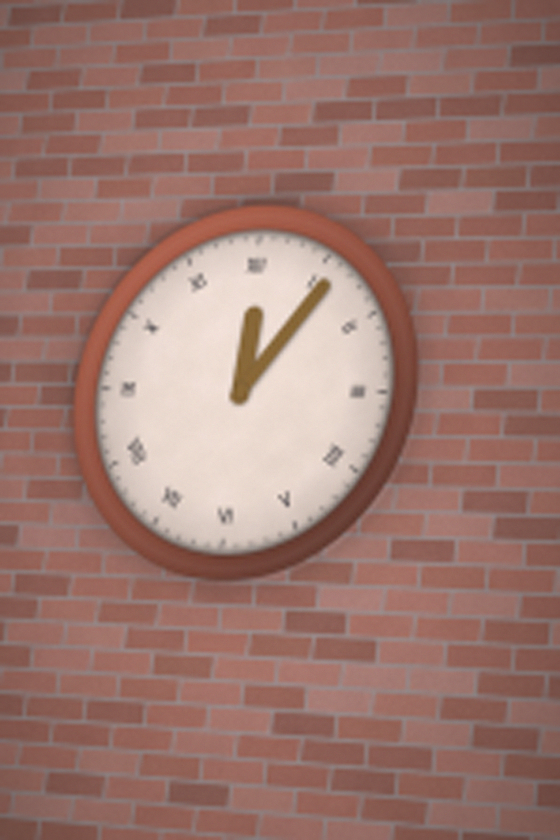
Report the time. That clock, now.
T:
12:06
